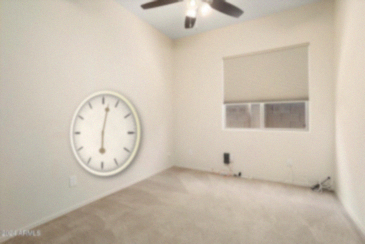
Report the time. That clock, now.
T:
6:02
